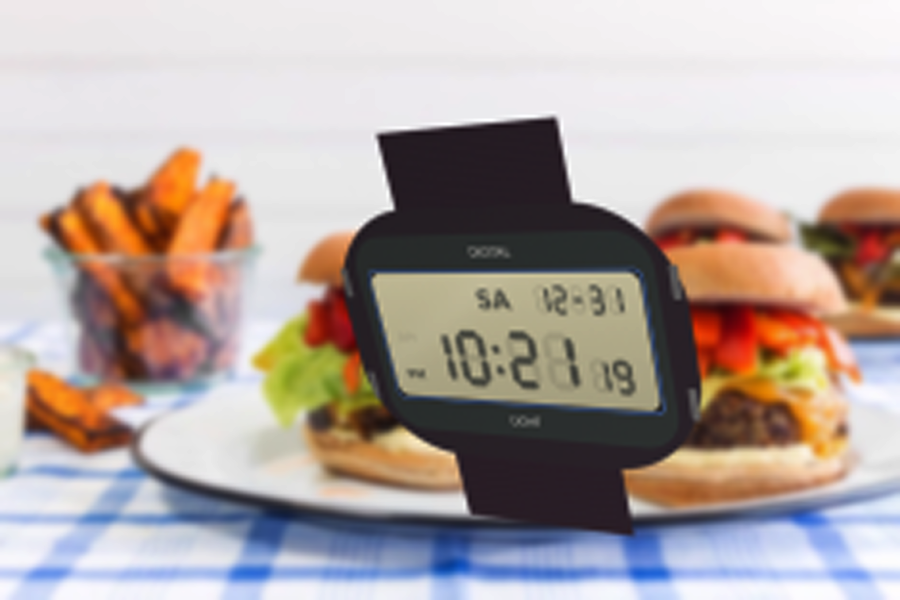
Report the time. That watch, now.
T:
10:21:19
